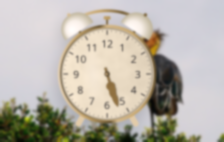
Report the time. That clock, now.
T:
5:27
